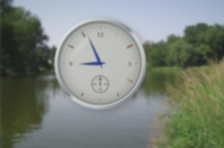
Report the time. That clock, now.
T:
8:56
